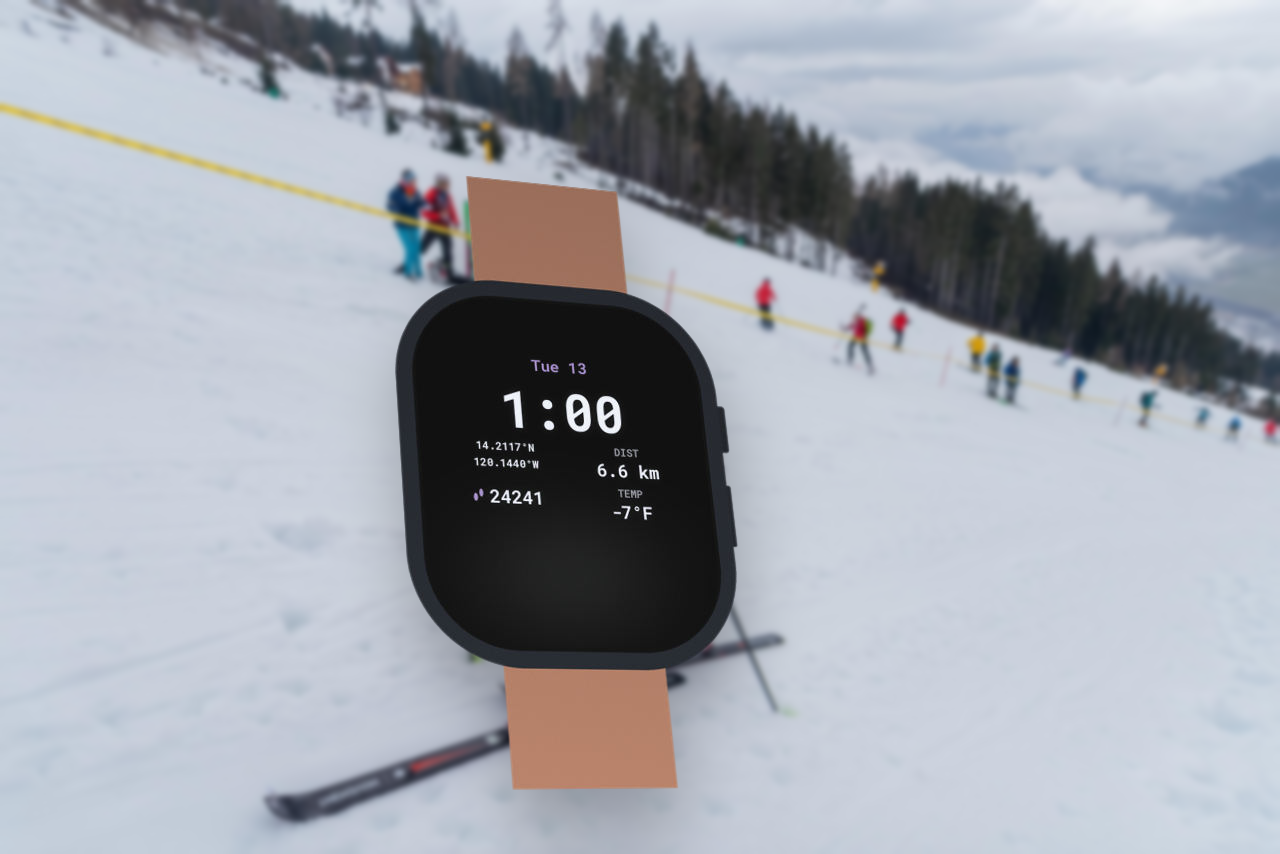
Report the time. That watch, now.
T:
1:00
